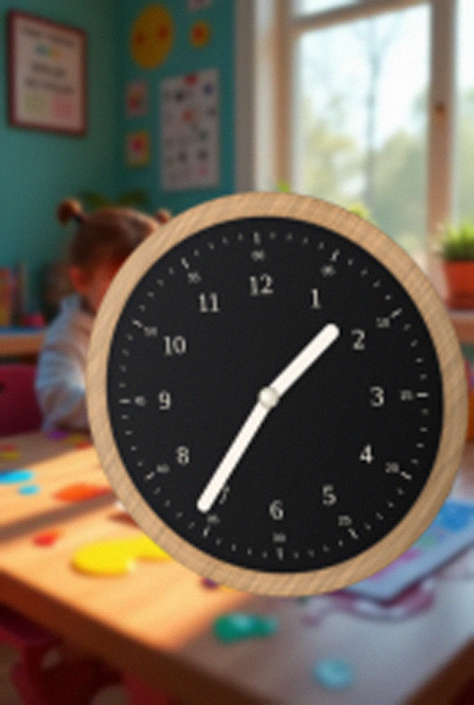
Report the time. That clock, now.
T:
1:36
